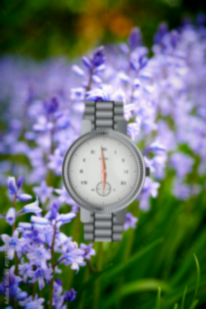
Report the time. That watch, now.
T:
5:59
